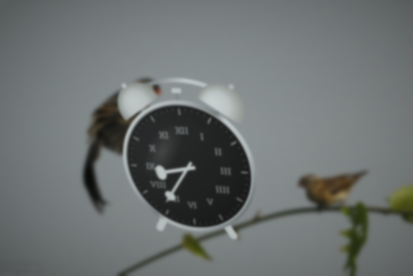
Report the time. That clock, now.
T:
8:36
